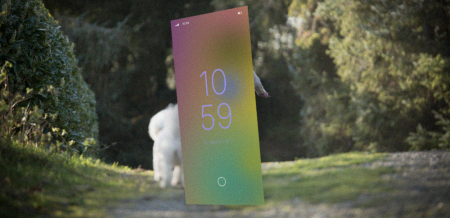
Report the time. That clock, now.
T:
10:59
